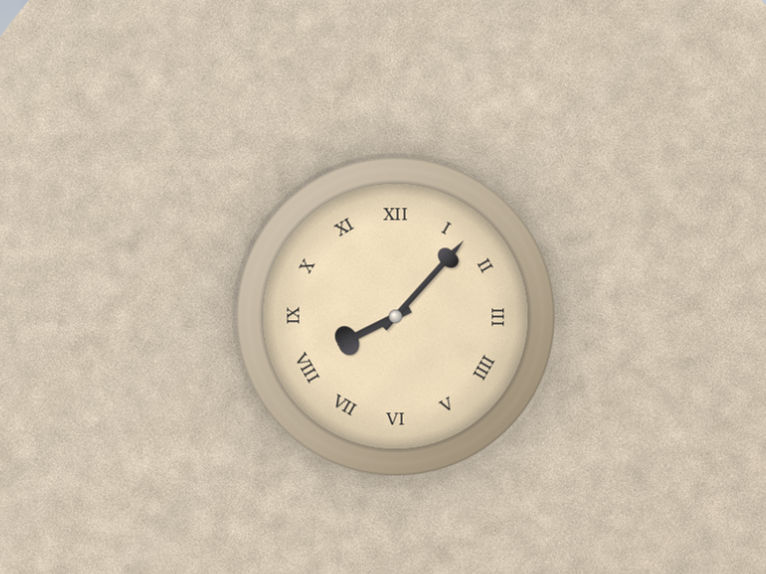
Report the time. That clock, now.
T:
8:07
